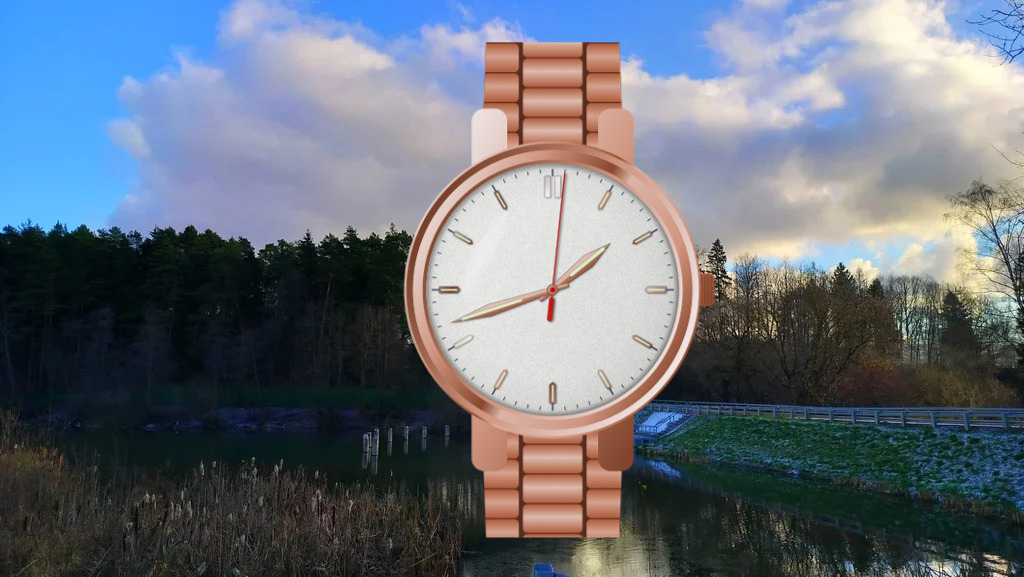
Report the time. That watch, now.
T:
1:42:01
